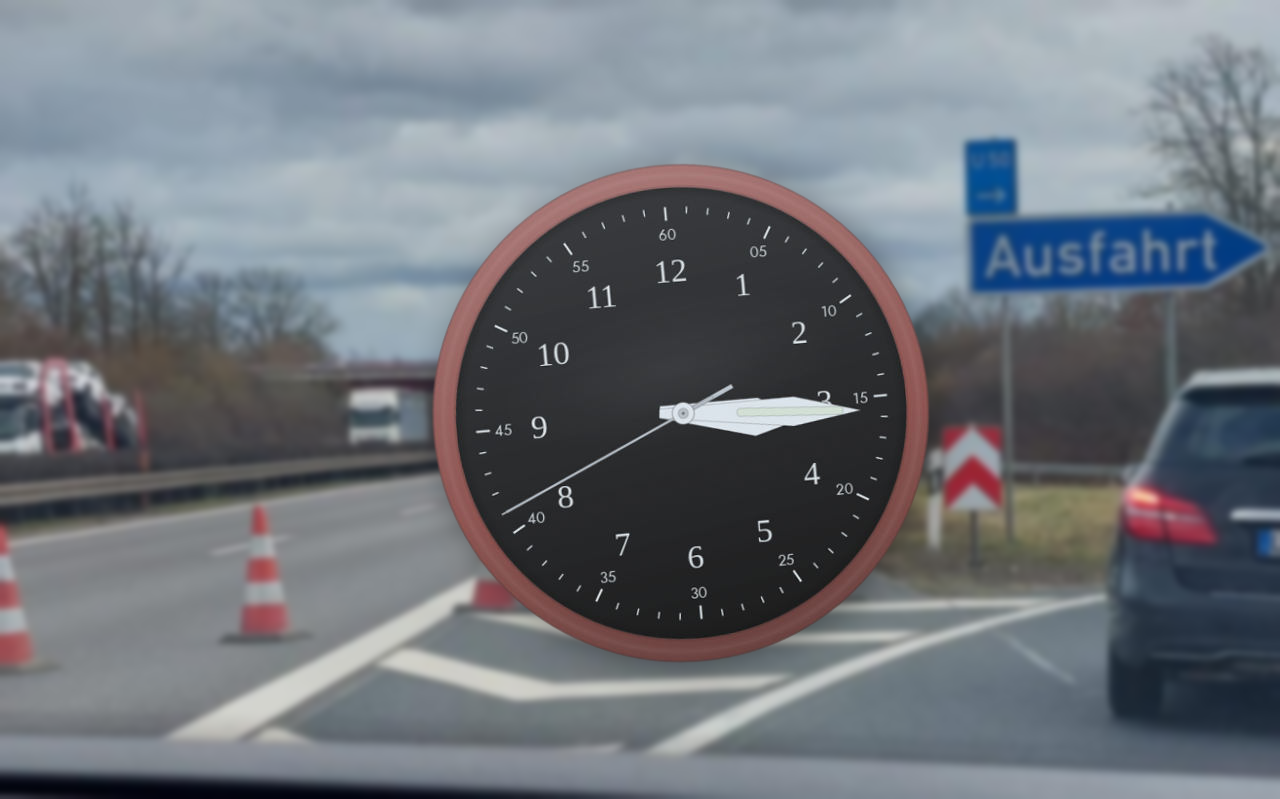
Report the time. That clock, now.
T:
3:15:41
